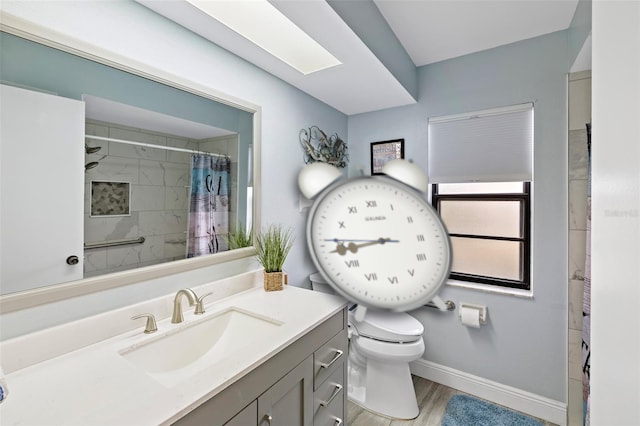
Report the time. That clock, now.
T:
8:43:46
